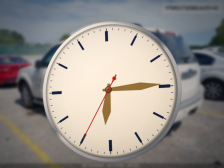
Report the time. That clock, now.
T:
6:14:35
